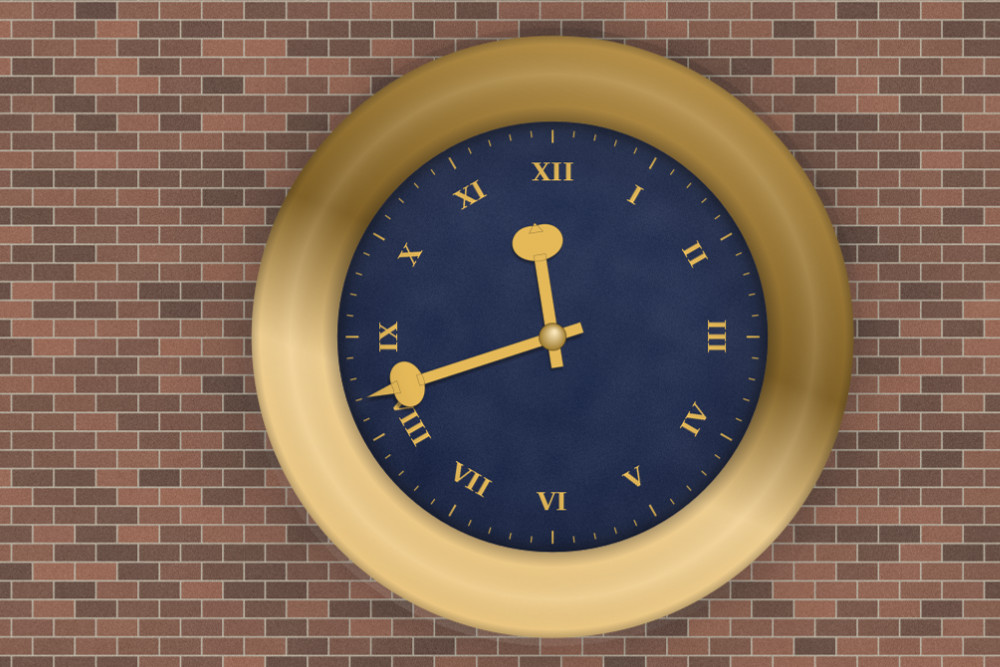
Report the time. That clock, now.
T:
11:42
